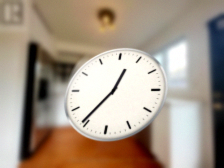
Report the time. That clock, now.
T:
12:36
